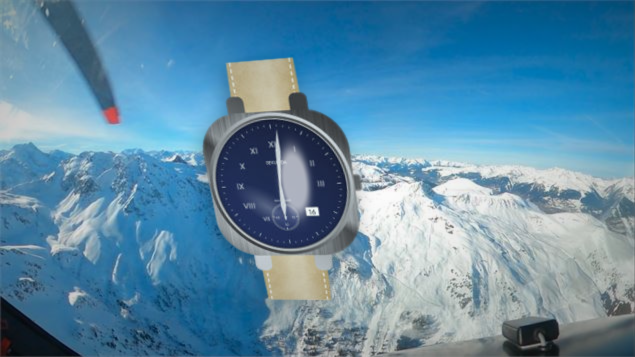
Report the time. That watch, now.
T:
6:01
